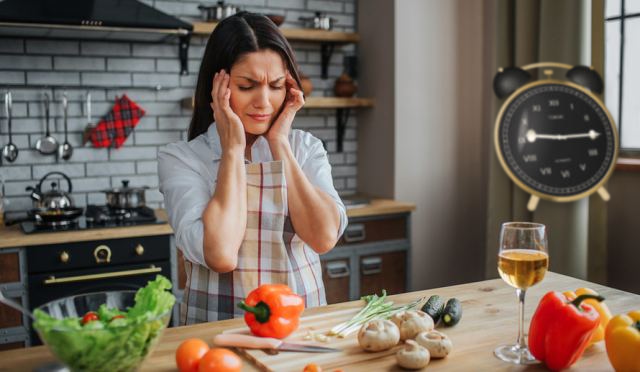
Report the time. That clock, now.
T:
9:15
